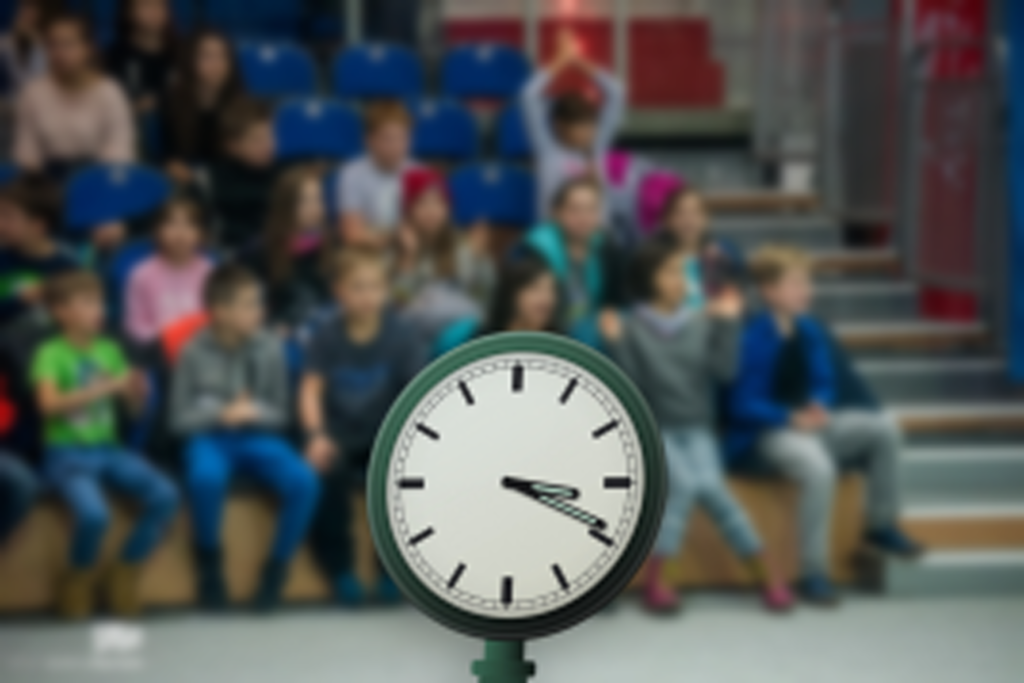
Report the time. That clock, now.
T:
3:19
